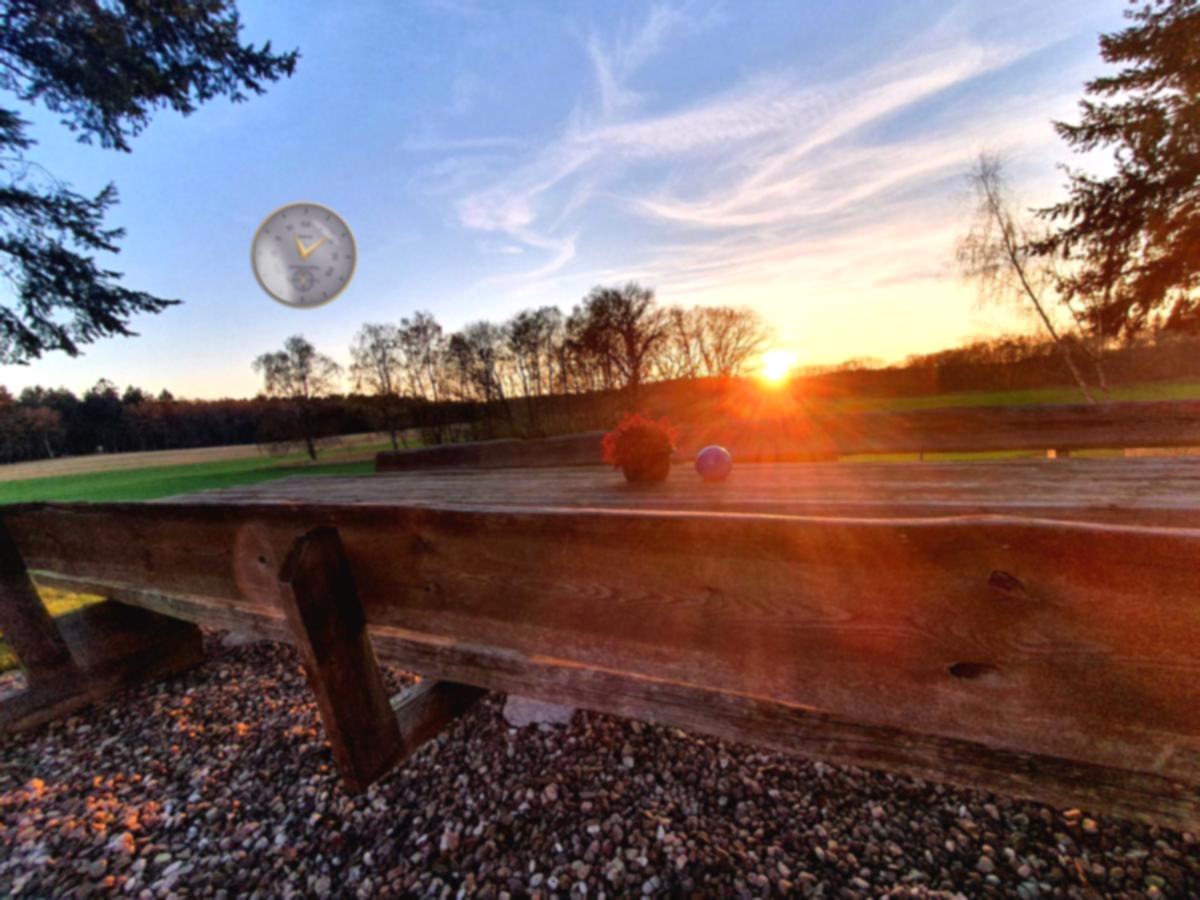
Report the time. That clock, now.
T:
11:08
